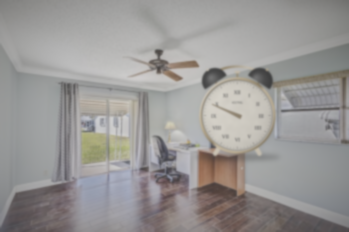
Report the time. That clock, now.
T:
9:49
